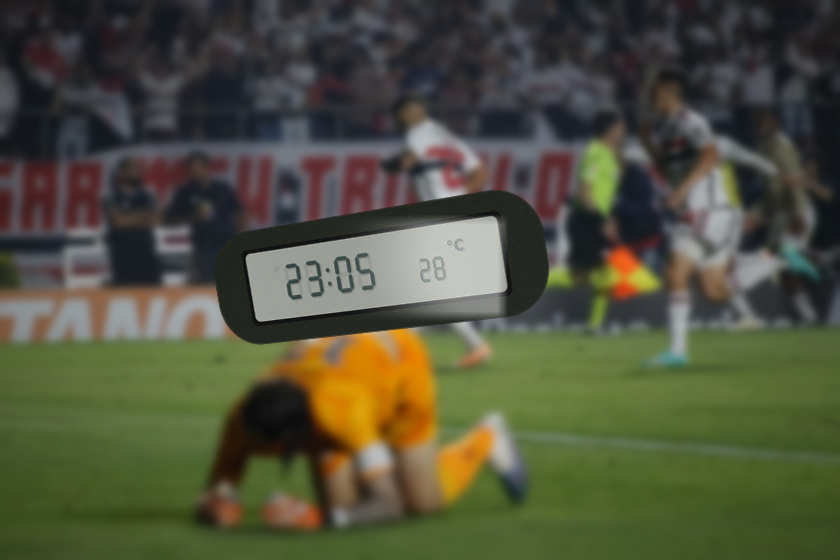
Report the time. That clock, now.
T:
23:05
